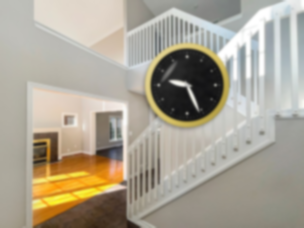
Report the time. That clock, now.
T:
9:26
